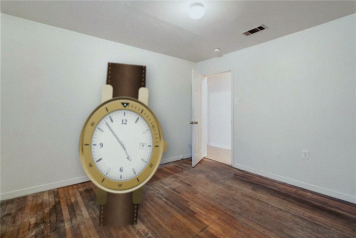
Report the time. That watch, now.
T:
4:53
